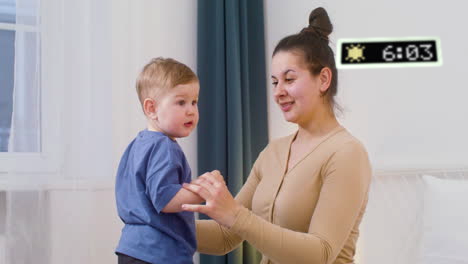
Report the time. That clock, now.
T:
6:03
